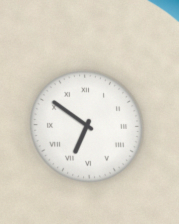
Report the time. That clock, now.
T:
6:51
